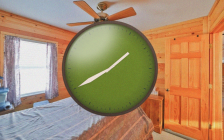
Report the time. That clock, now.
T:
1:40
